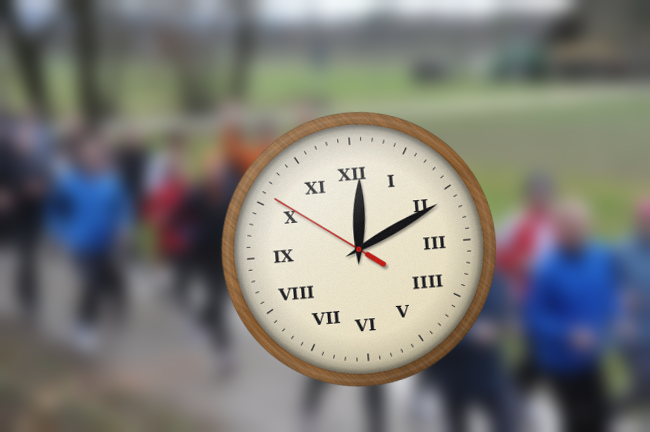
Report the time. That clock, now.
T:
12:10:51
